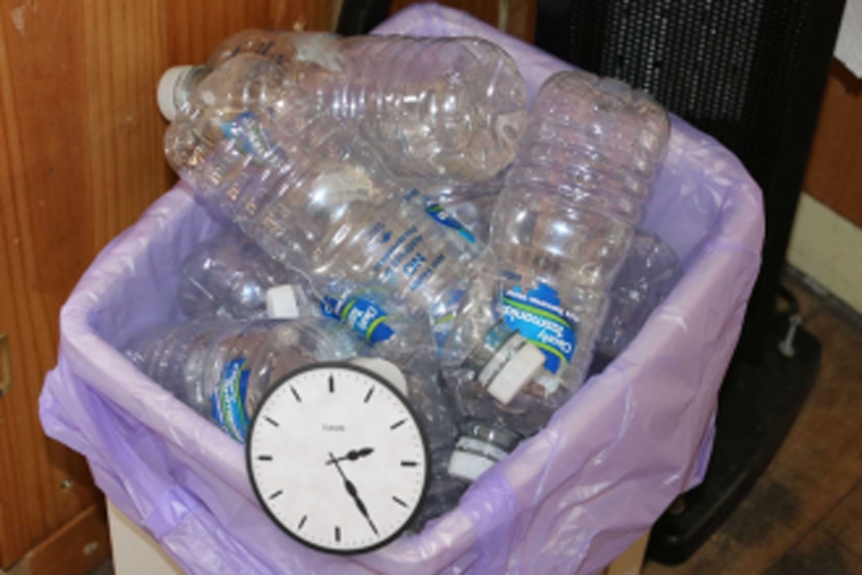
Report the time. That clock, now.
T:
2:25
